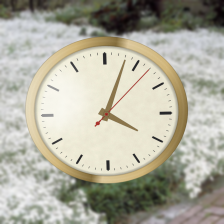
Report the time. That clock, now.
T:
4:03:07
